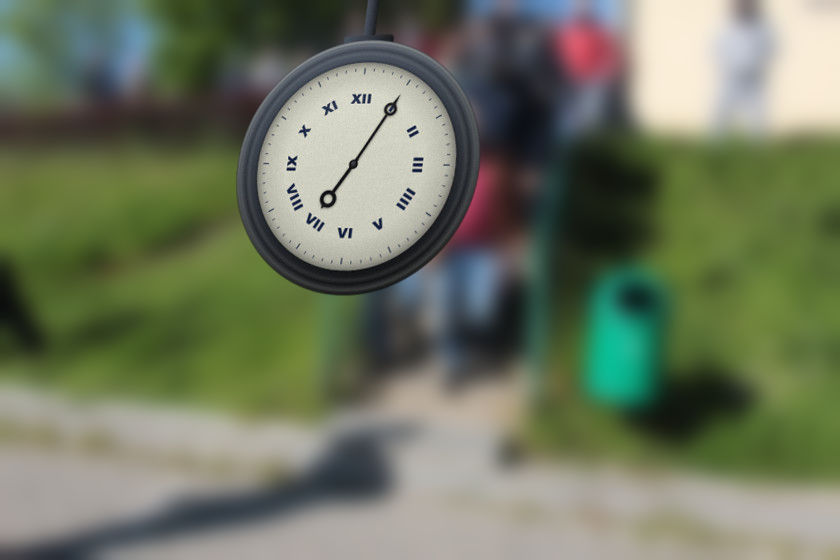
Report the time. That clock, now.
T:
7:05
